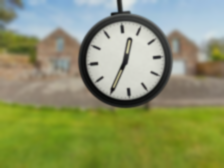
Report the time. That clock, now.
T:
12:35
